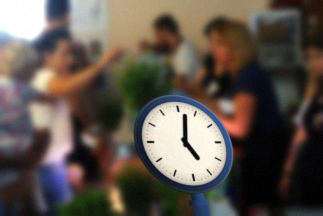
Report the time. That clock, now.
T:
5:02
